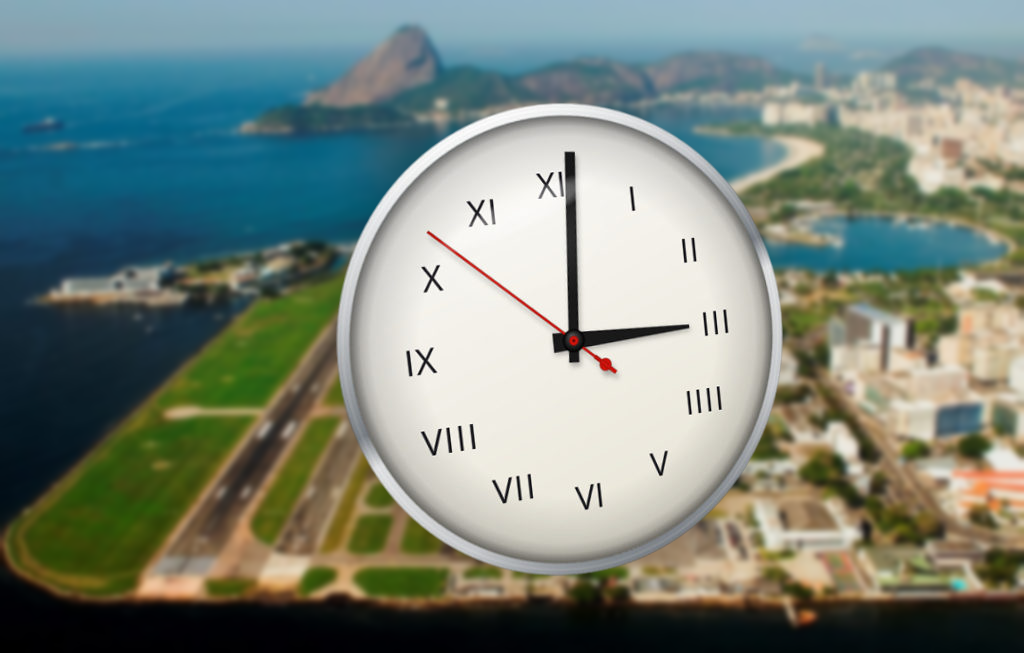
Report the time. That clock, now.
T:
3:00:52
